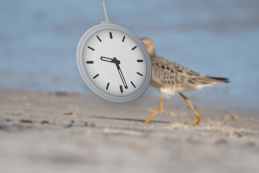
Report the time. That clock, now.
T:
9:28
